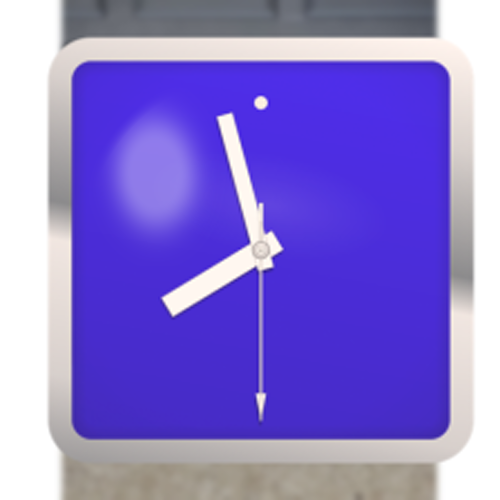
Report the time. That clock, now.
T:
7:57:30
